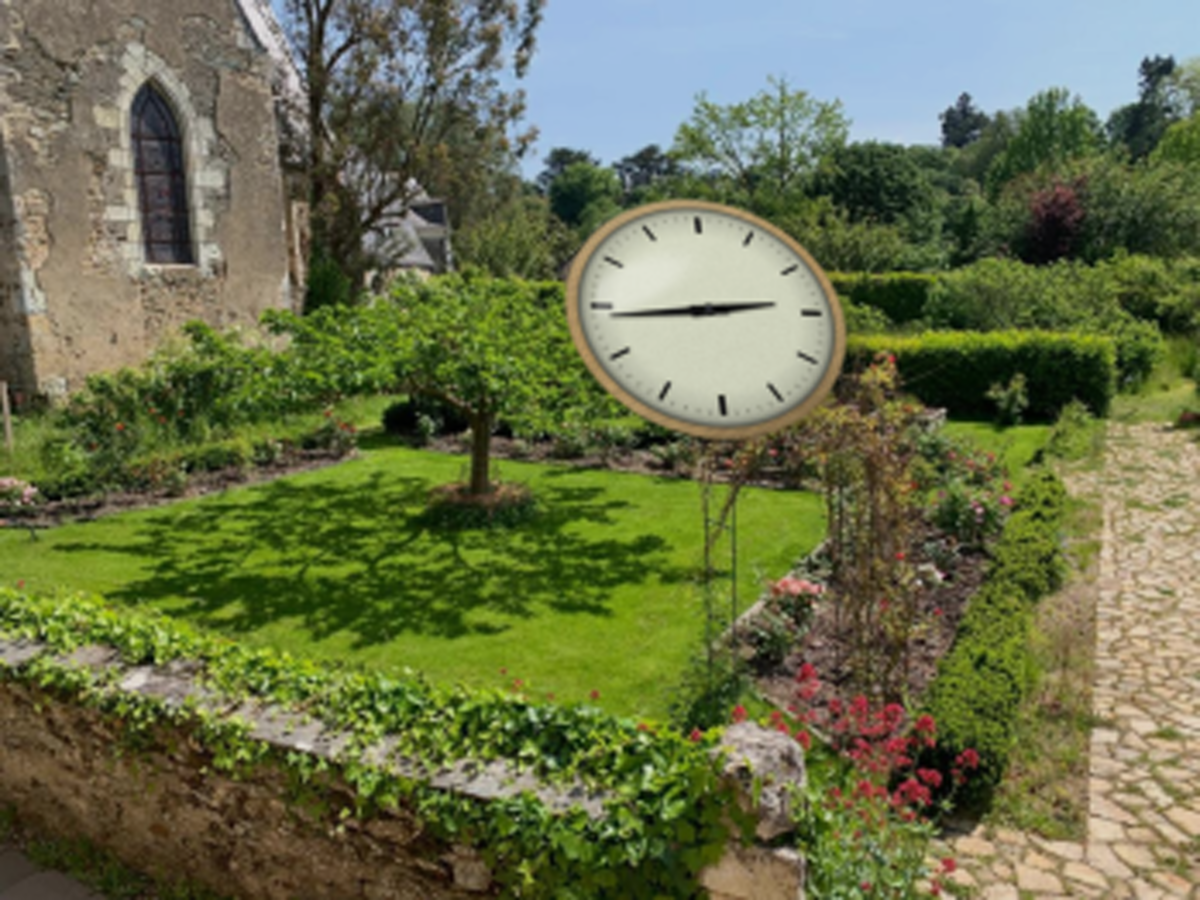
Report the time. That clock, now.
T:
2:44
